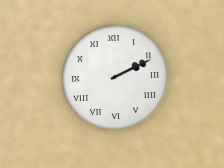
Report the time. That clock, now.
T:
2:11
